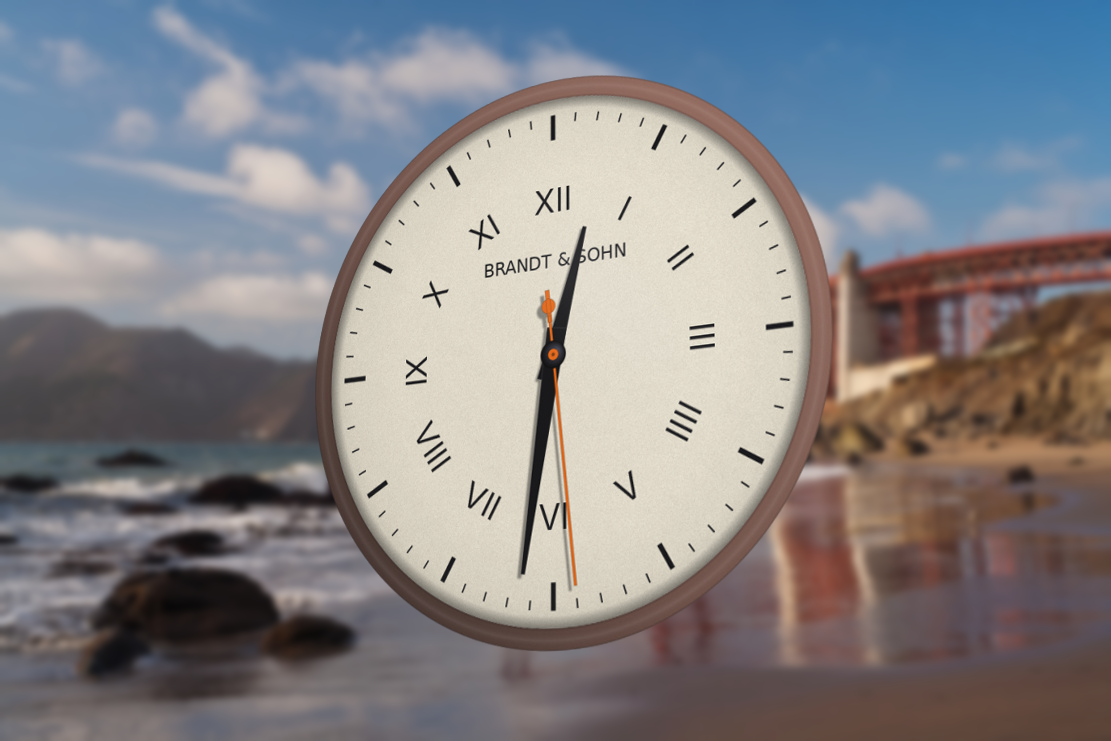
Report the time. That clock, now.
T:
12:31:29
